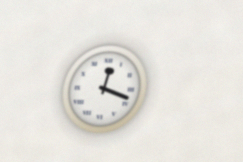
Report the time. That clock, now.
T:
12:18
